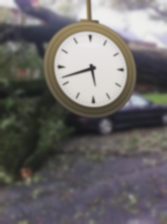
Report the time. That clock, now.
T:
5:42
